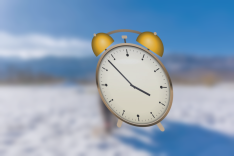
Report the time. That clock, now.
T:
3:53
